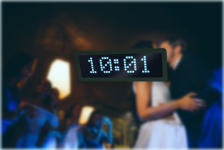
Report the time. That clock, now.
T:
10:01
